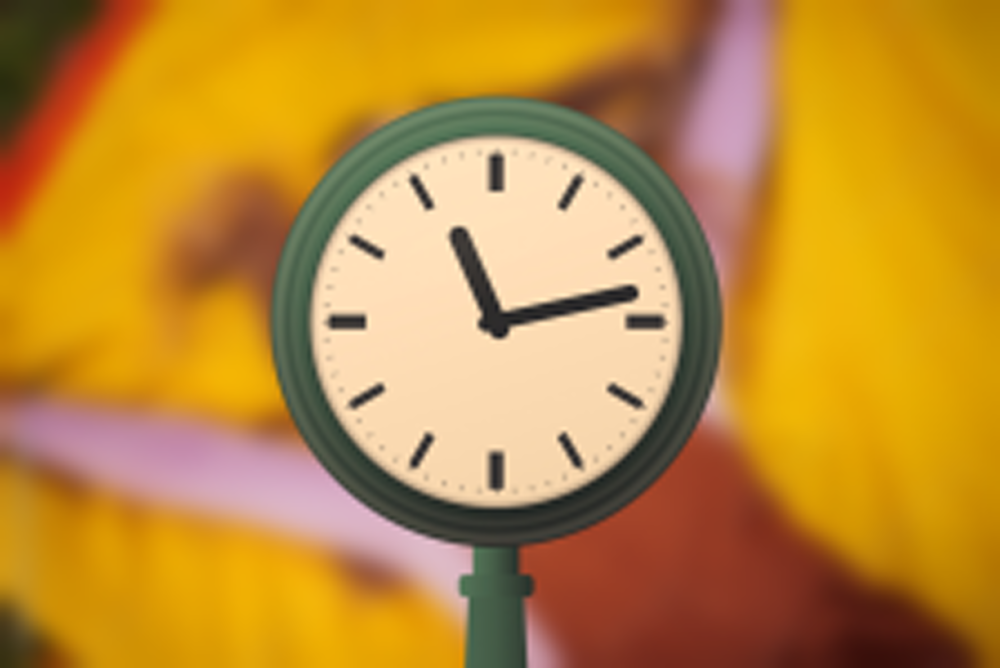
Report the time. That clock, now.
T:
11:13
